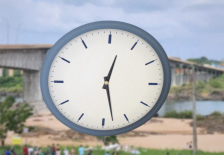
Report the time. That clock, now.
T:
12:28
